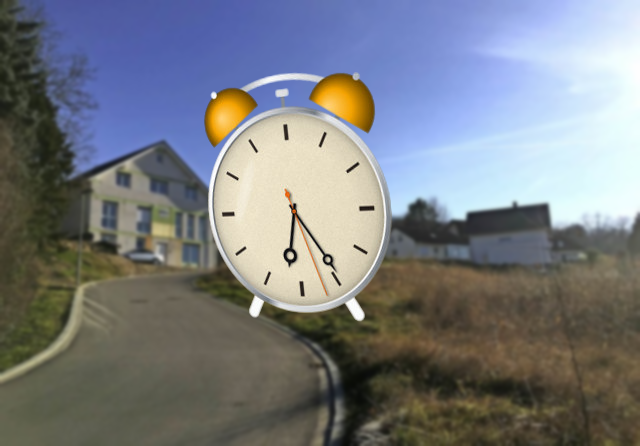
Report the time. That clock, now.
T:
6:24:27
